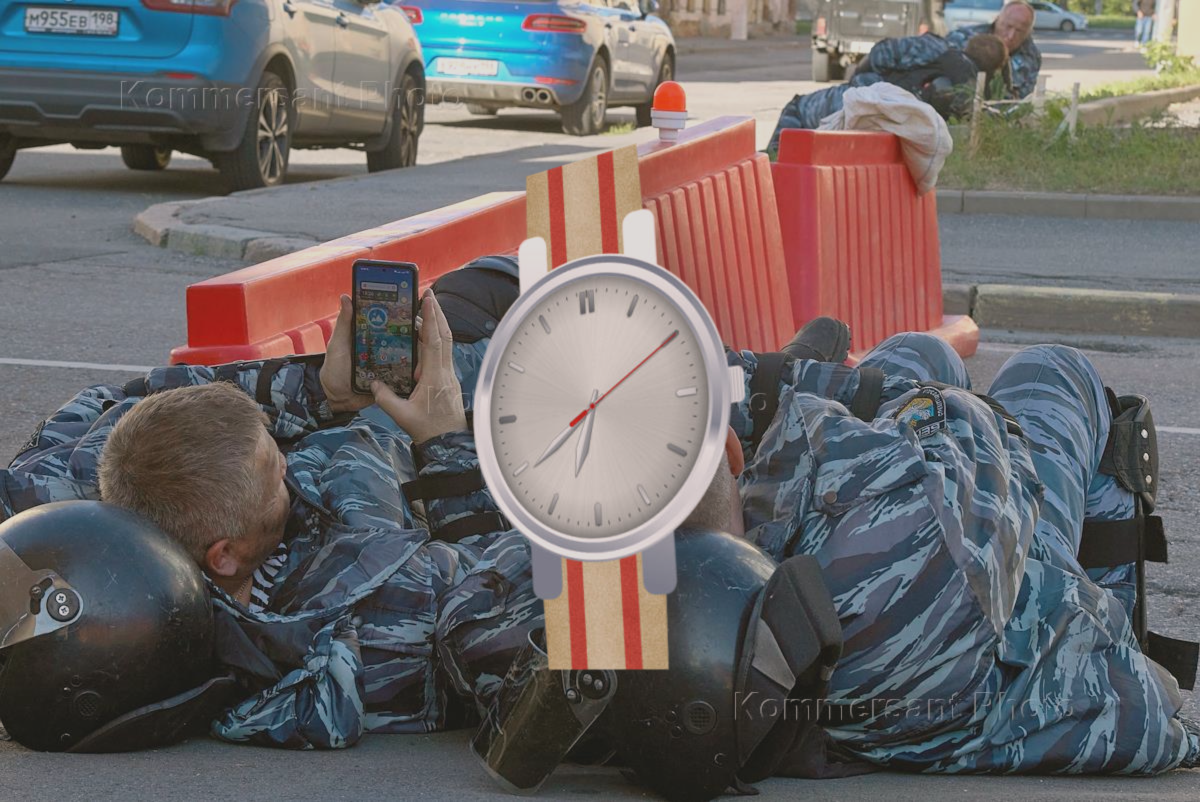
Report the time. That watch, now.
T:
6:39:10
